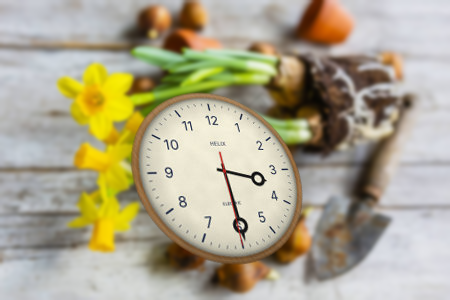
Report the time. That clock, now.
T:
3:29:30
